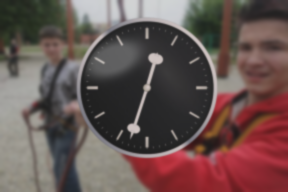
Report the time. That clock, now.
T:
12:33
